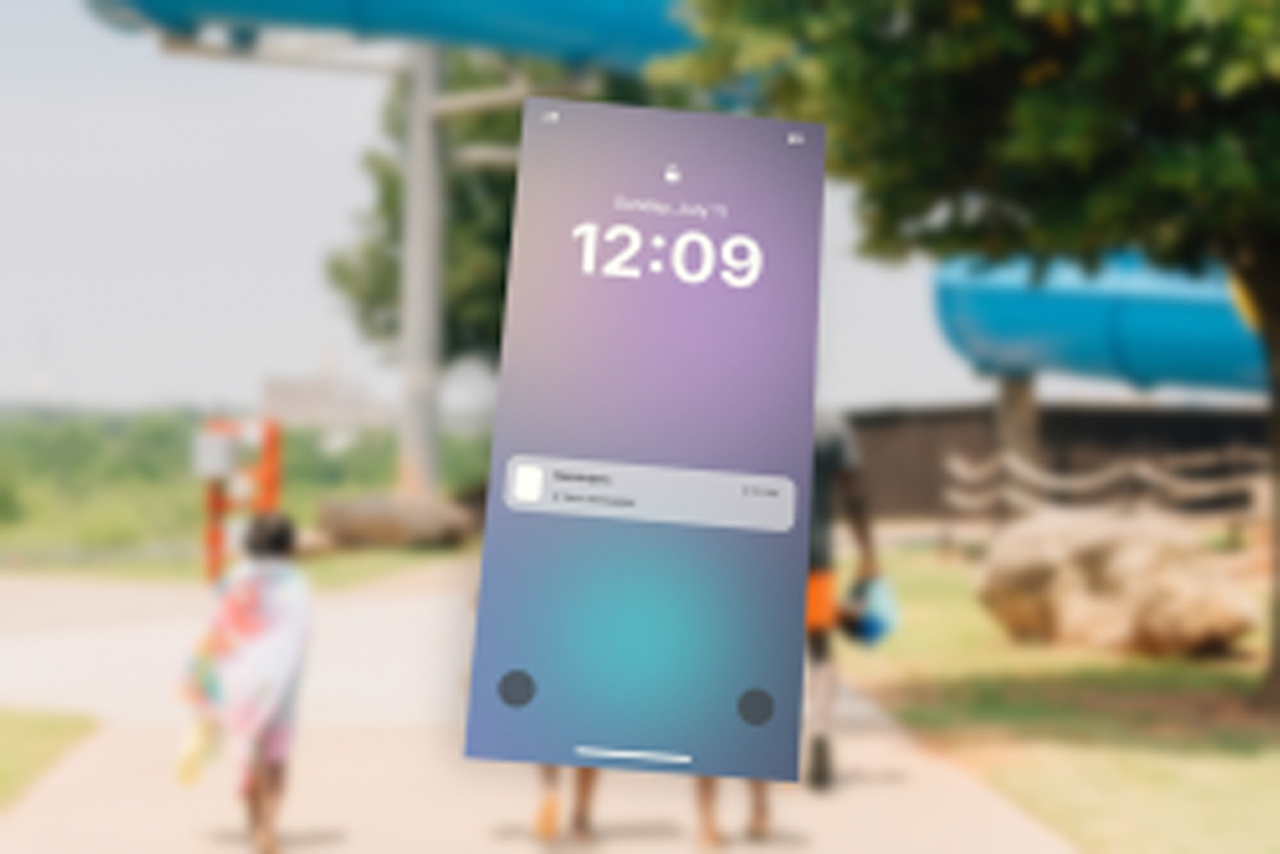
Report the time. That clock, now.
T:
12:09
